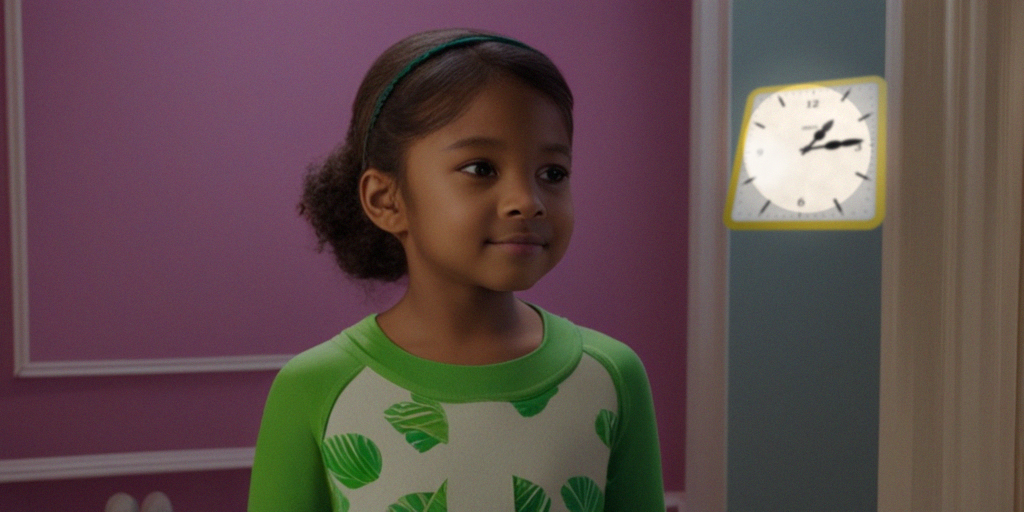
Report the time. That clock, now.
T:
1:14
